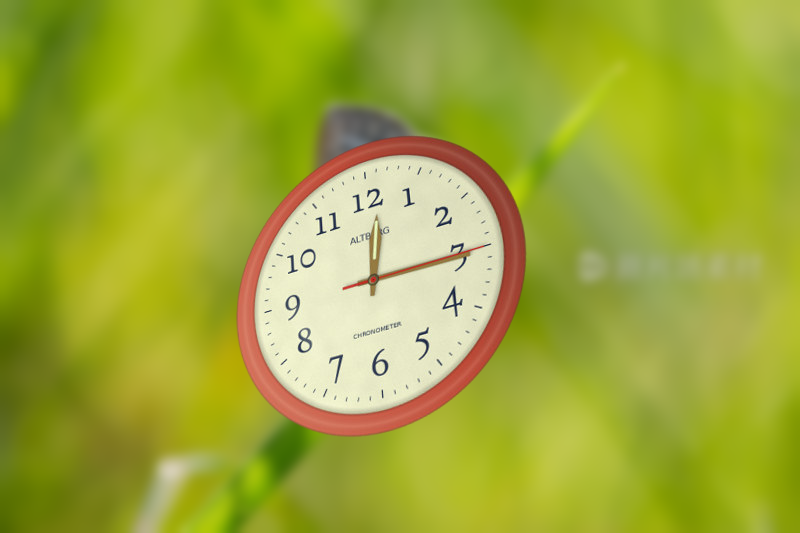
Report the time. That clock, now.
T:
12:15:15
